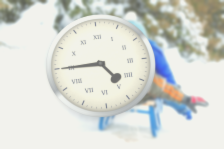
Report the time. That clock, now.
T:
4:45
